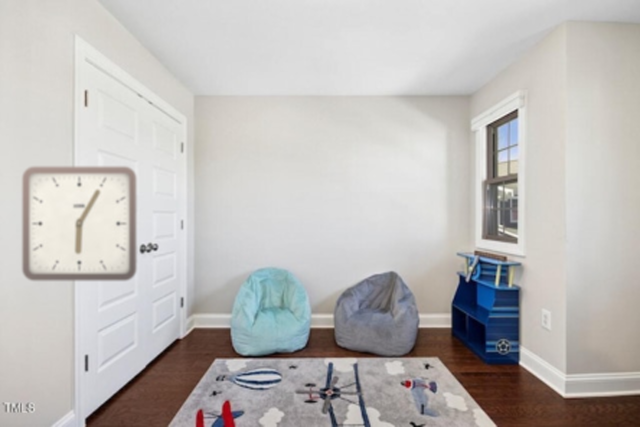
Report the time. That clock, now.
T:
6:05
